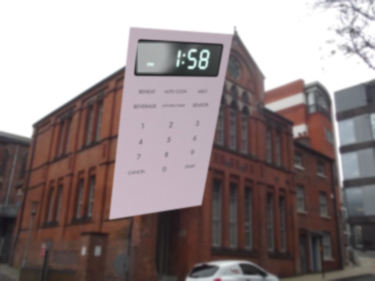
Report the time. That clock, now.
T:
1:58
